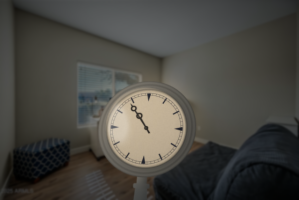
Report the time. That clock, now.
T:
10:54
